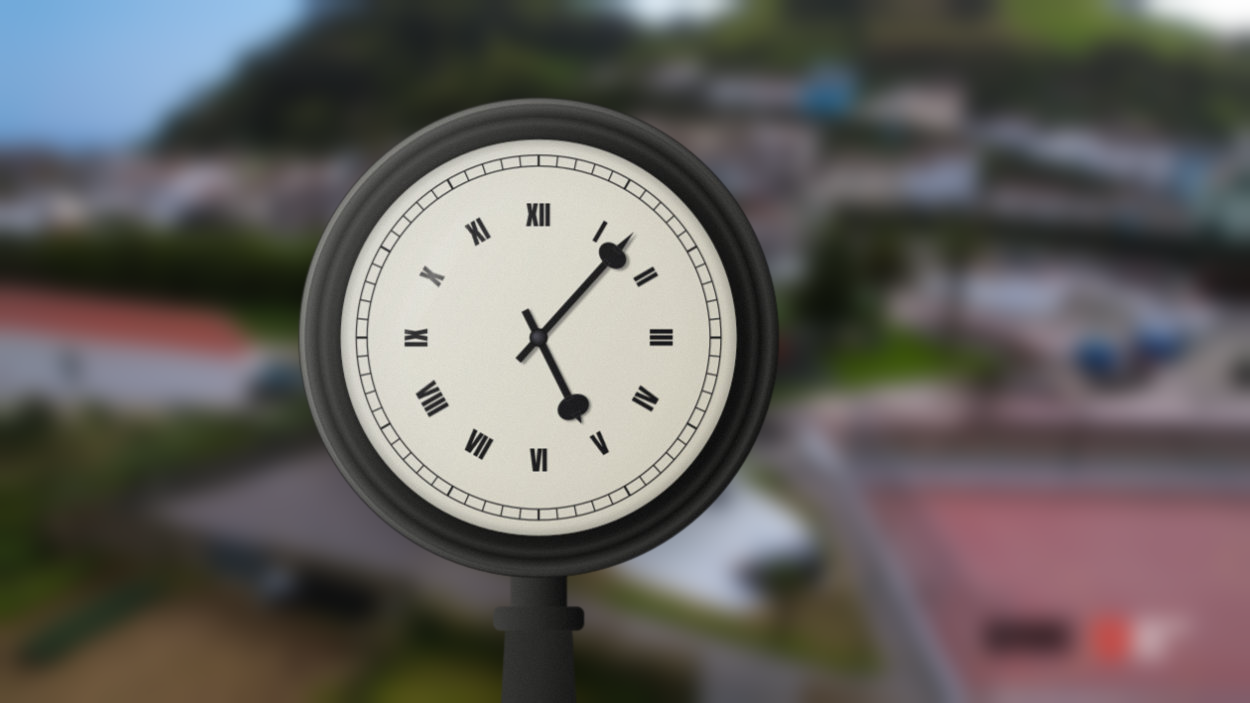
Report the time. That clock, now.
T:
5:07
